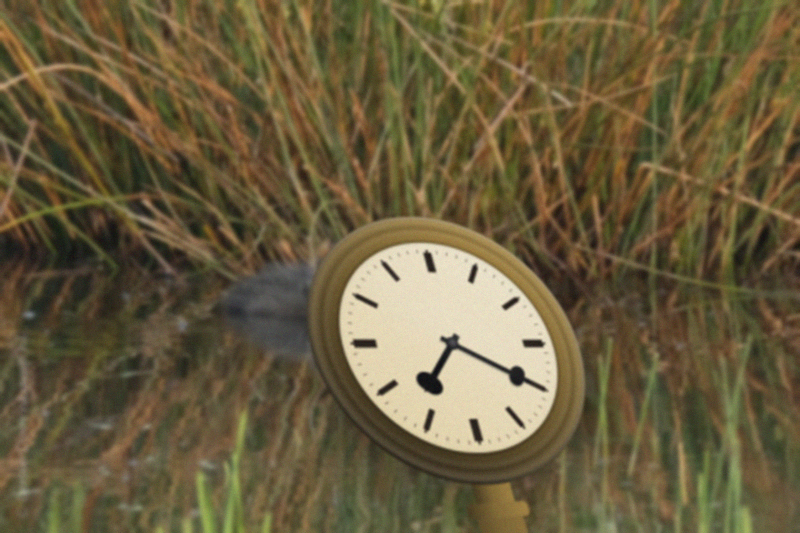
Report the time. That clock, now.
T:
7:20
